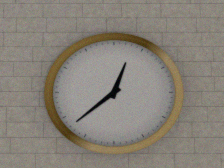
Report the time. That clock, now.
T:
12:38
